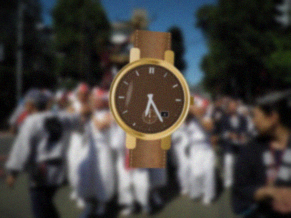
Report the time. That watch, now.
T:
6:25
